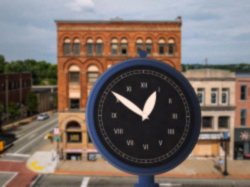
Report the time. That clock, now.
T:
12:51
